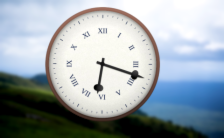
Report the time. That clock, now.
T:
6:18
